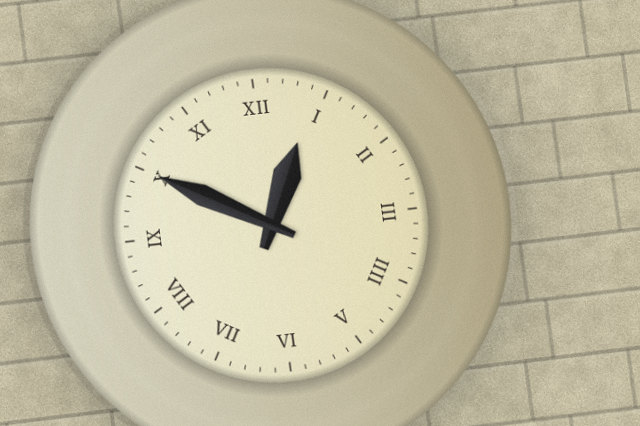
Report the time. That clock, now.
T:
12:50
